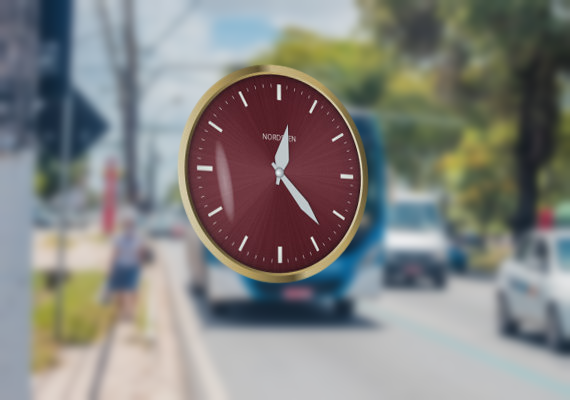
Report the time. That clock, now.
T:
12:23
